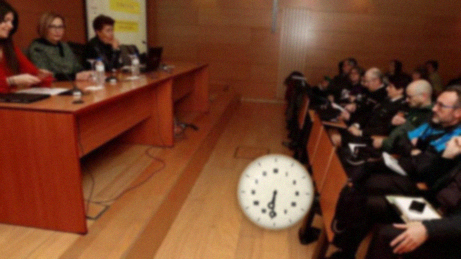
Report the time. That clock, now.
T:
6:31
